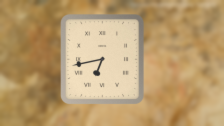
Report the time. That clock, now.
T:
6:43
